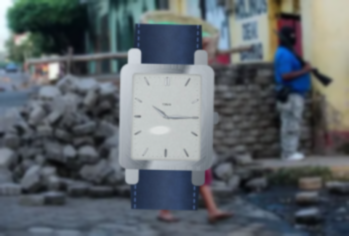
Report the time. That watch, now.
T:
10:15
